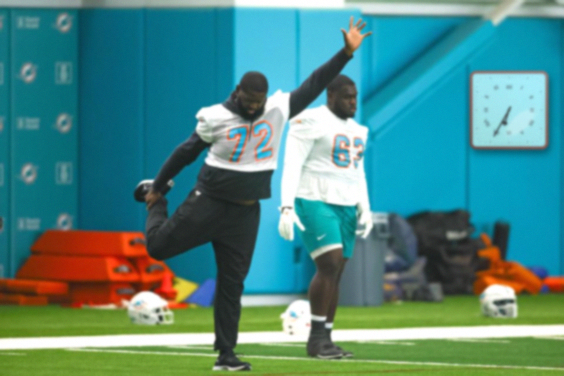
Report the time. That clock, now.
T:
6:35
